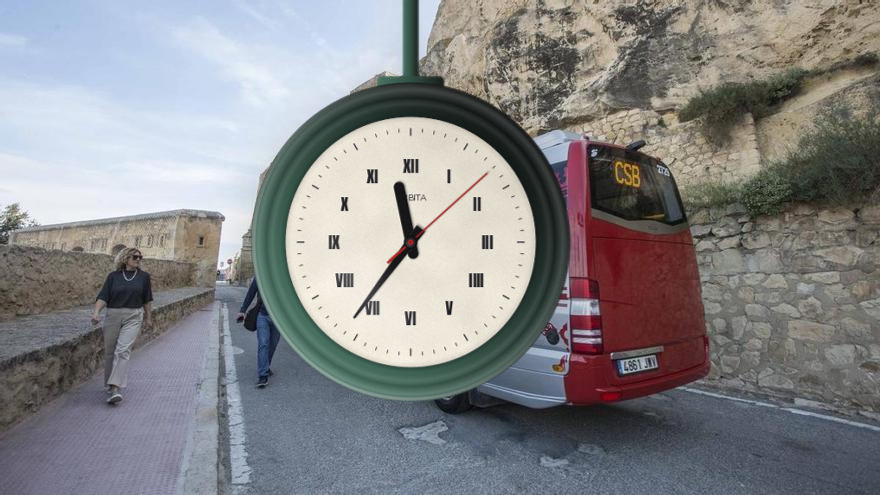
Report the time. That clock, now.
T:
11:36:08
